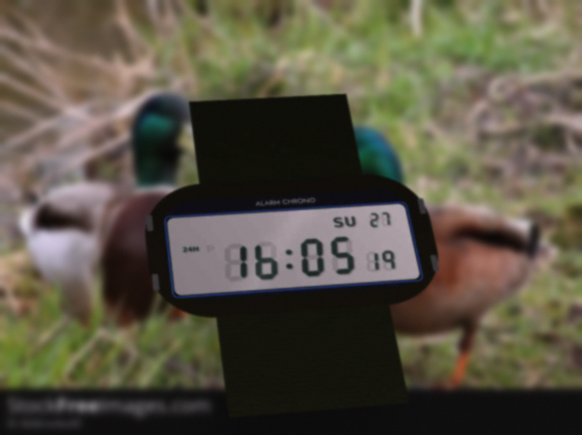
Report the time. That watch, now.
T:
16:05:19
